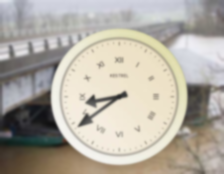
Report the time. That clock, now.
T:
8:39
